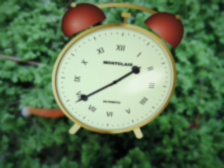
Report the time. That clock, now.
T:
1:39
